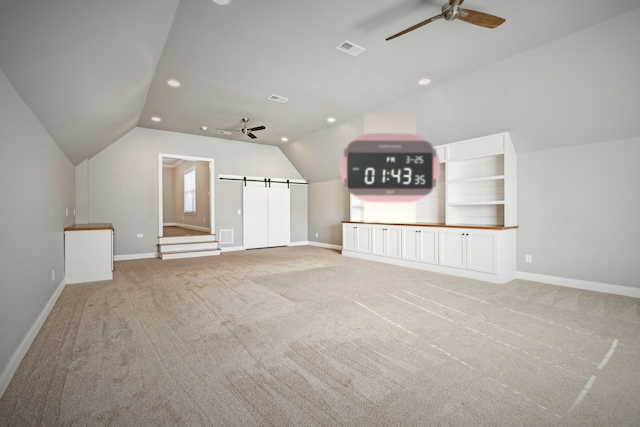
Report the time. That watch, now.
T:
1:43
